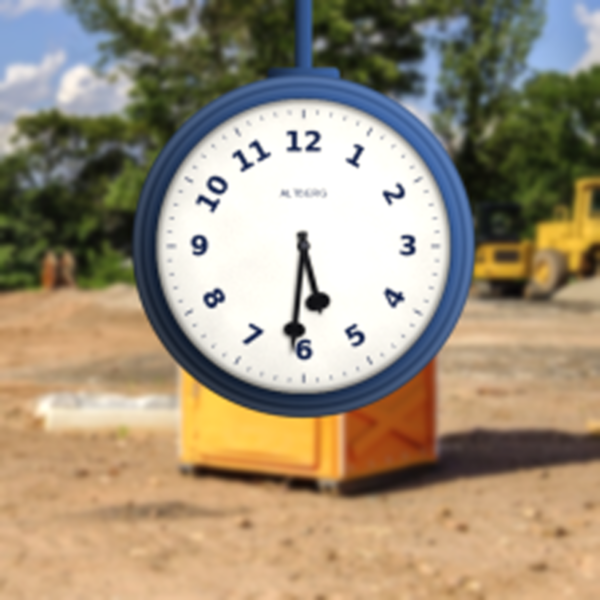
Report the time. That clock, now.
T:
5:31
